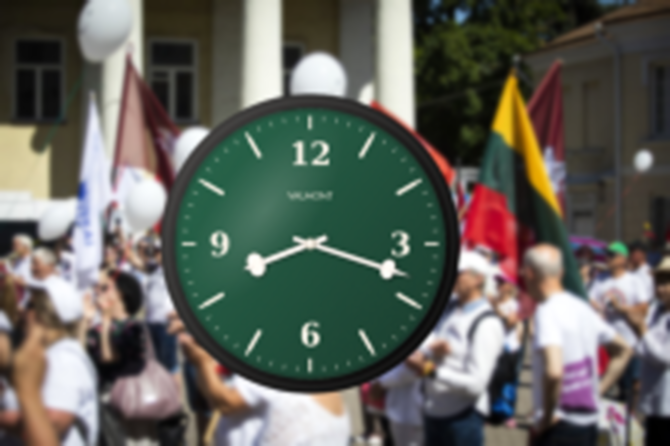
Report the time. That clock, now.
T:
8:18
